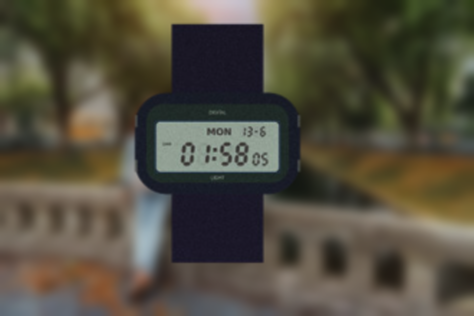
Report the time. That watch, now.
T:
1:58:05
